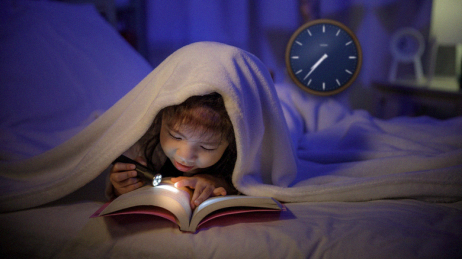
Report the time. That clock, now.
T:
7:37
